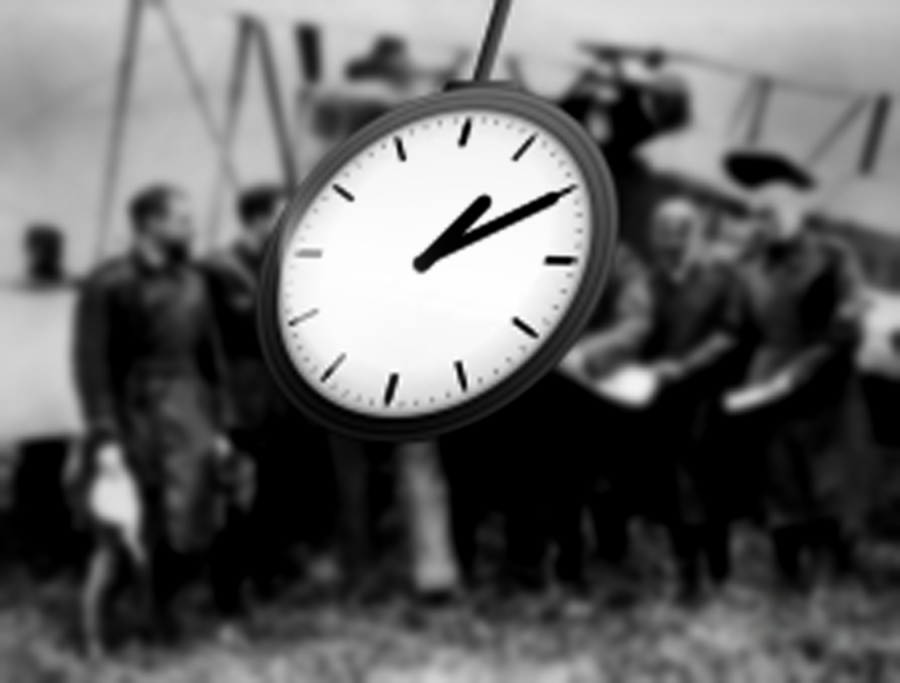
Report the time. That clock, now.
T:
1:10
